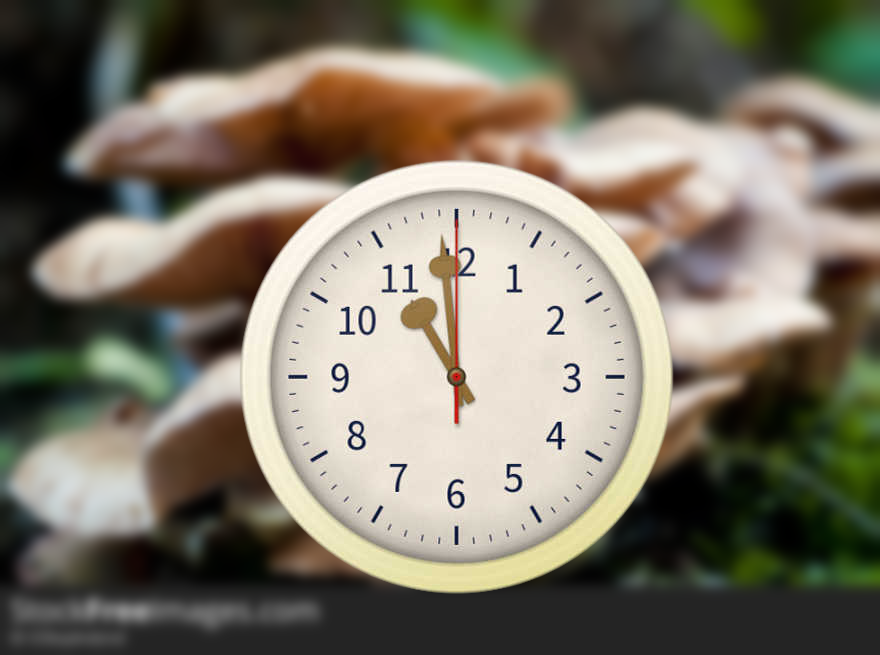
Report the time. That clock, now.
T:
10:59:00
